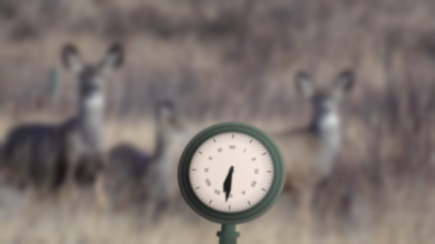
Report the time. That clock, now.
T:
6:31
